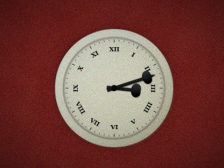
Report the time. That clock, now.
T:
3:12
